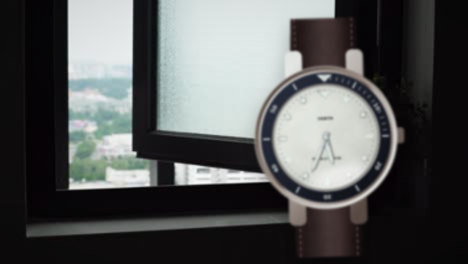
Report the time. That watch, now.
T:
5:34
